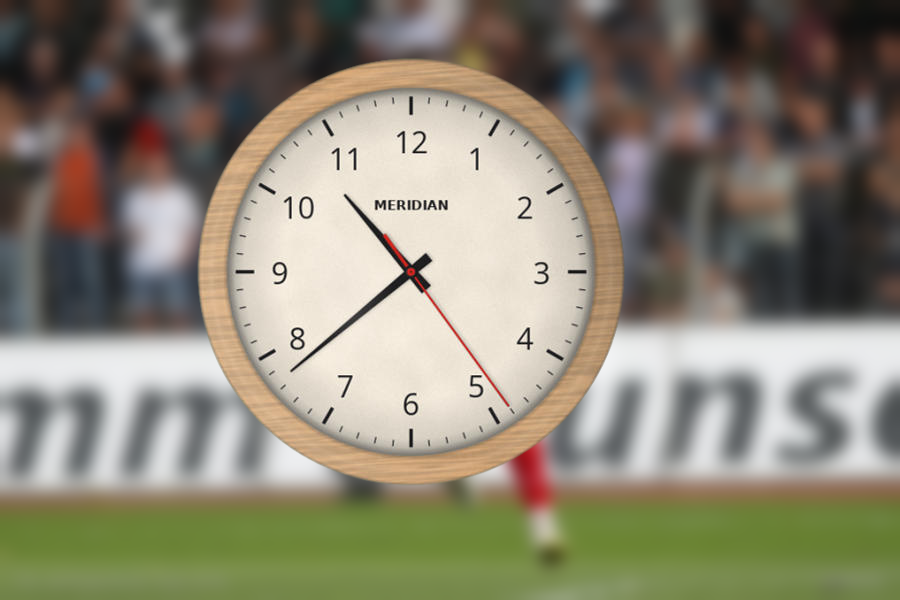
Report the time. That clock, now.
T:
10:38:24
